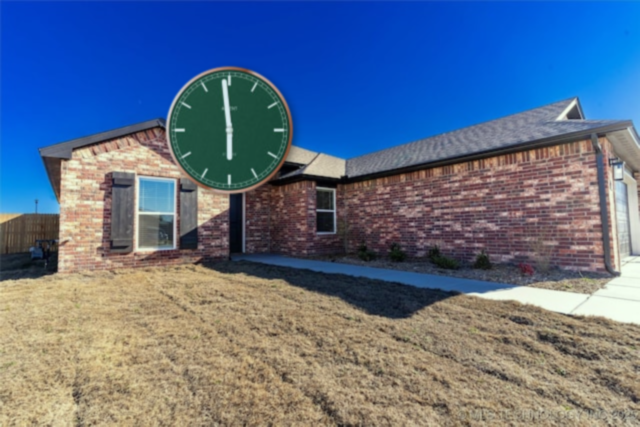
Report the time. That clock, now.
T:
5:59
